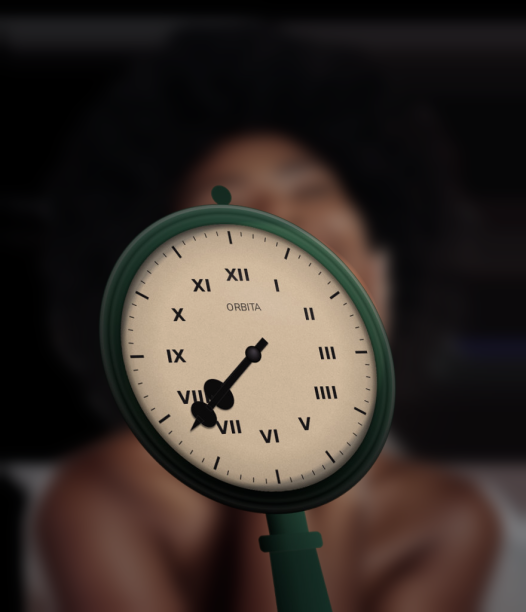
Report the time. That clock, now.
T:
7:38
